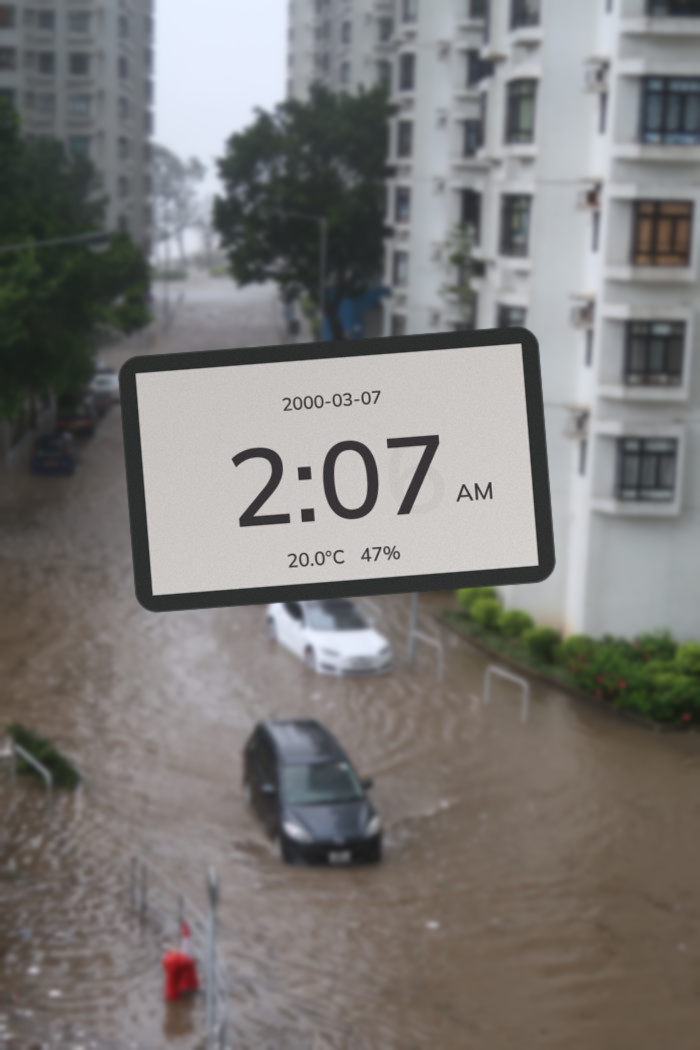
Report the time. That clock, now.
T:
2:07
